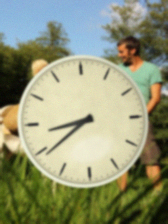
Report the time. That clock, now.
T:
8:39
